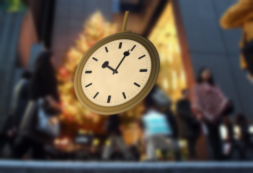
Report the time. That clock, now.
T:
10:04
